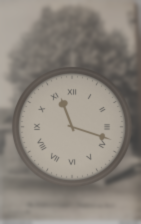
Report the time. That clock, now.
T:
11:18
